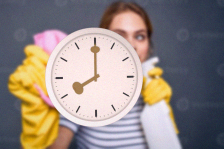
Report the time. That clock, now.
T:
8:00
